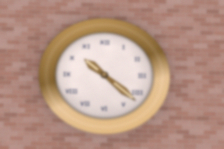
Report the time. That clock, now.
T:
10:22
